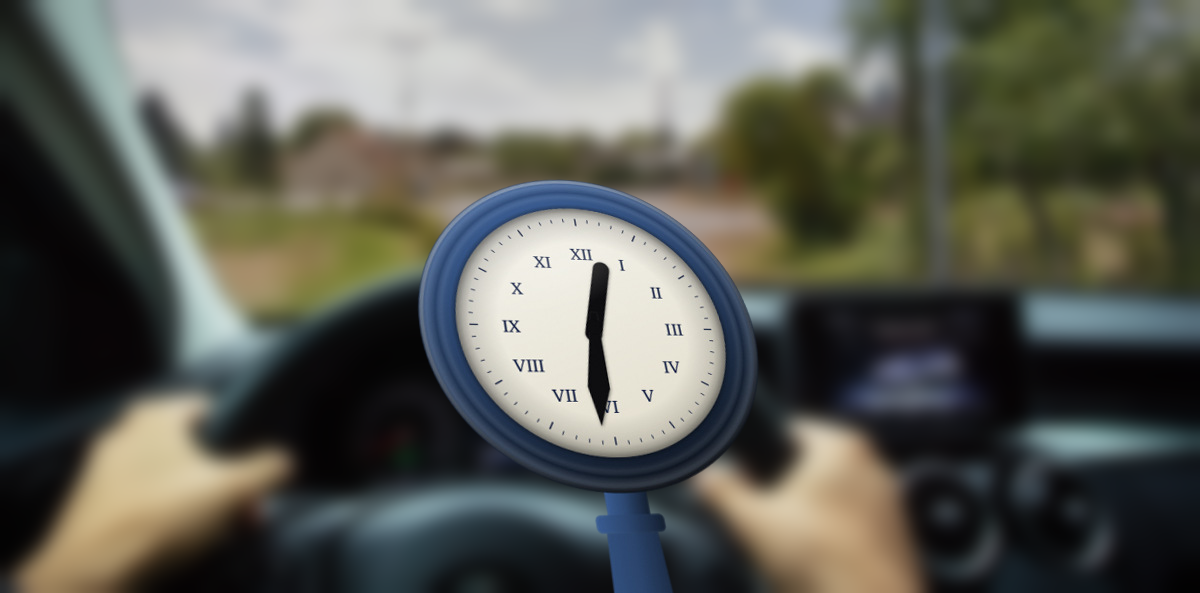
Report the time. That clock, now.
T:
12:31
